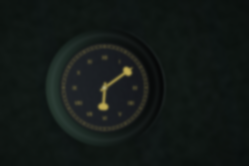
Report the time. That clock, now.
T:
6:09
